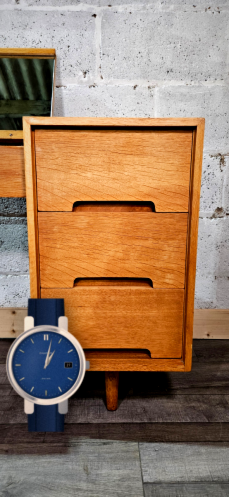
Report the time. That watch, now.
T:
1:02
